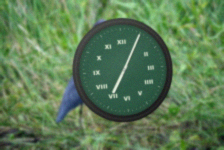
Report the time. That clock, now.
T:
7:05
